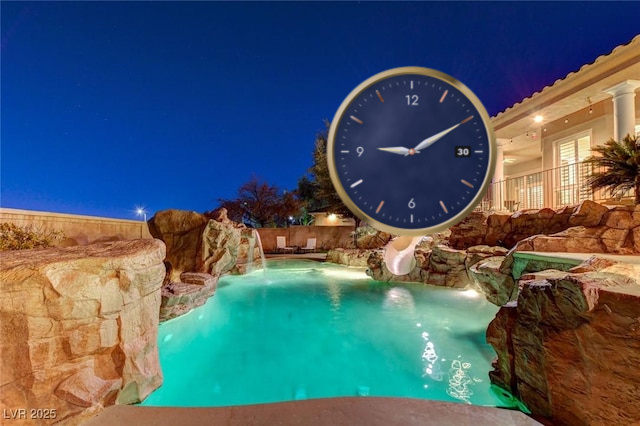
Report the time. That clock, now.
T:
9:10
